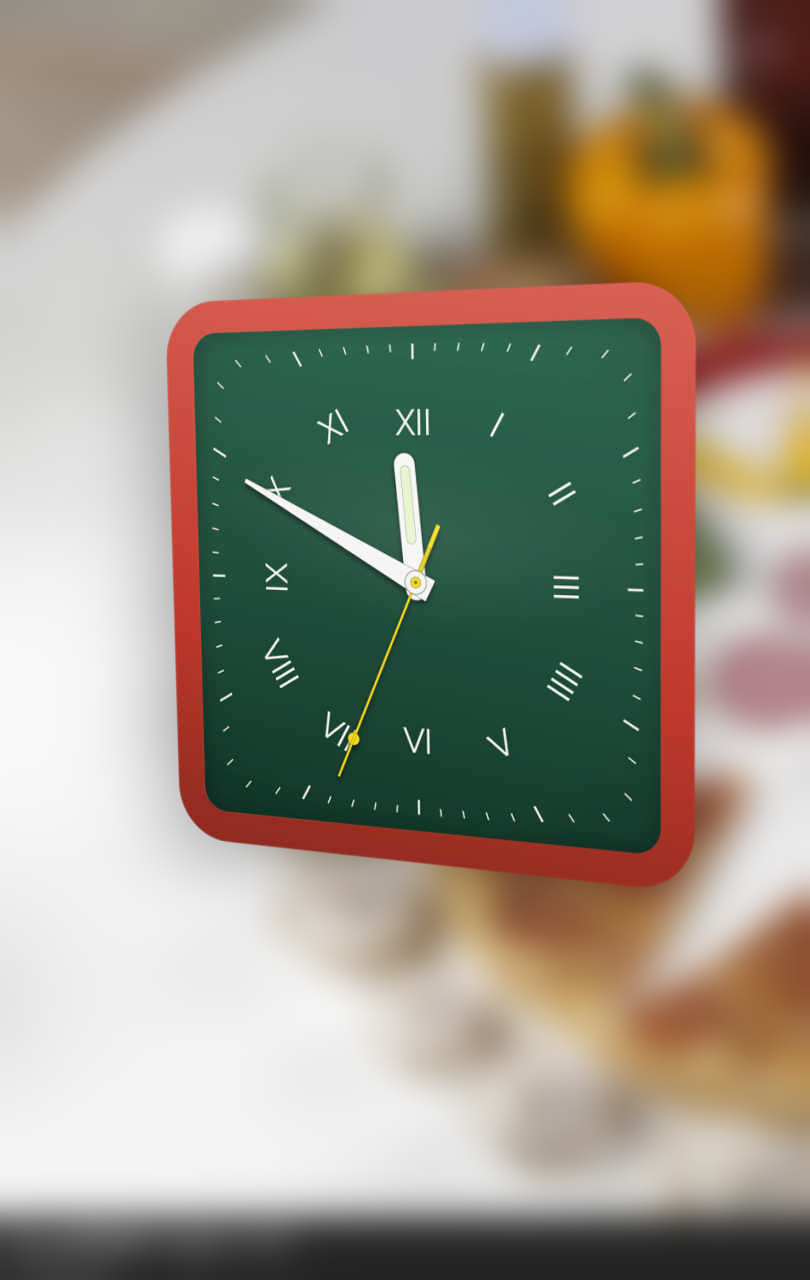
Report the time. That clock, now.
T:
11:49:34
